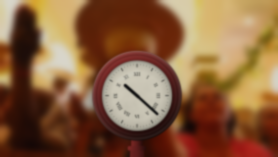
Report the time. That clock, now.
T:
10:22
